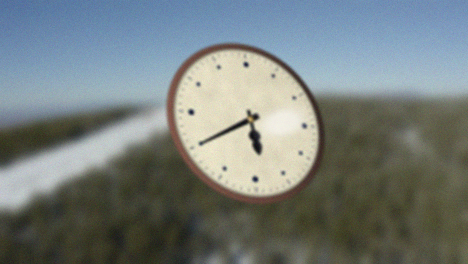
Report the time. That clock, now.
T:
5:40
